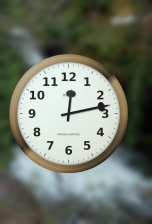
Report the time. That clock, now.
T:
12:13
